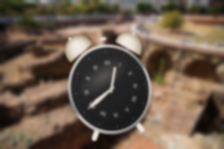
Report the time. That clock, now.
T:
12:40
